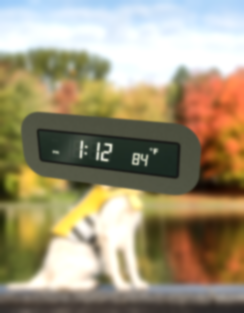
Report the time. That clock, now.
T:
1:12
